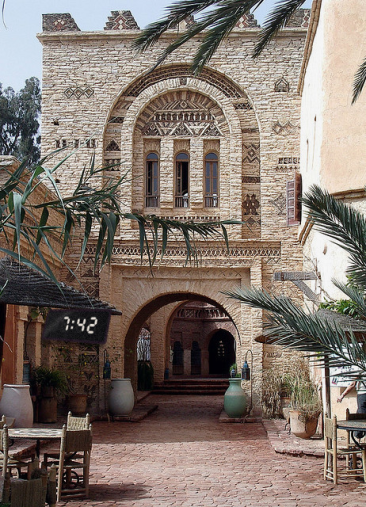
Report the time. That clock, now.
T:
7:42
